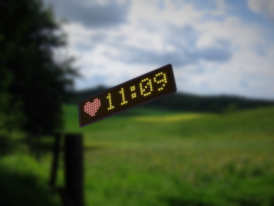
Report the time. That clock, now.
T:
11:09
